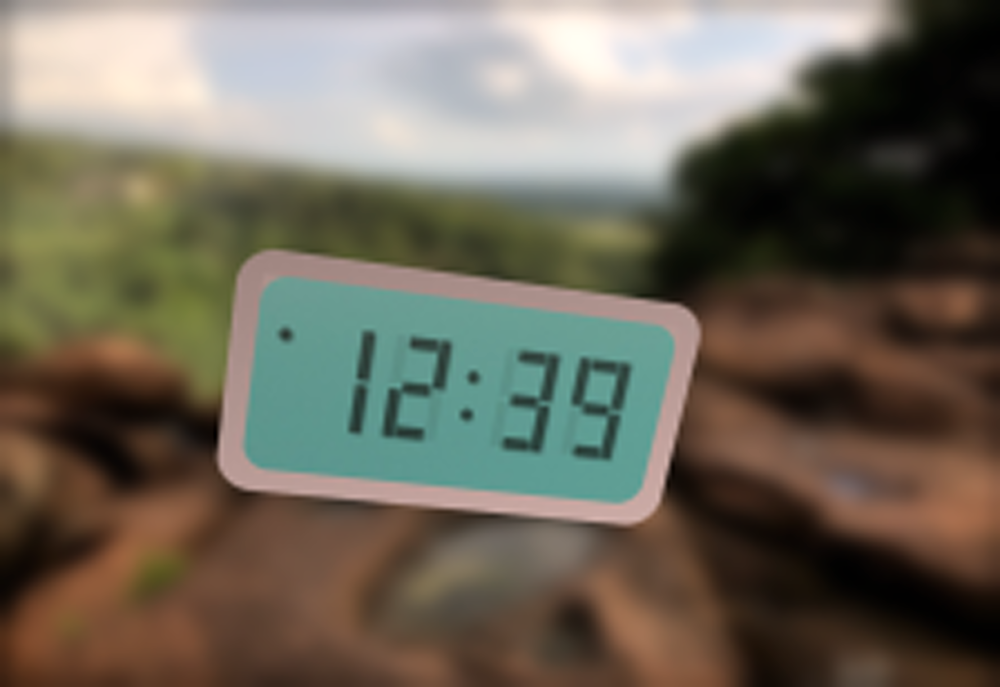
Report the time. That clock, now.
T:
12:39
